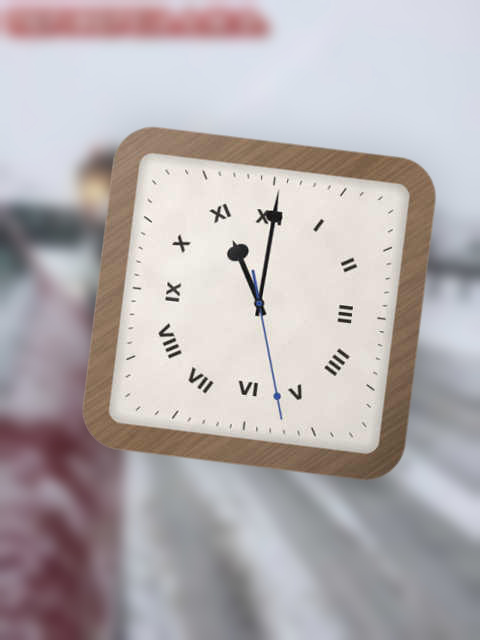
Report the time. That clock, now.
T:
11:00:27
